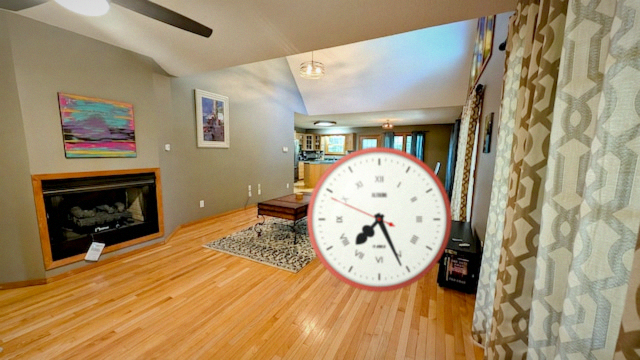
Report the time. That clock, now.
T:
7:25:49
